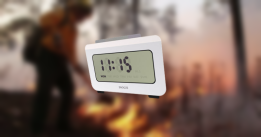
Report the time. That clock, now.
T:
11:15
